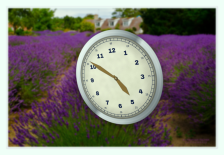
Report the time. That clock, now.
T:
4:51
